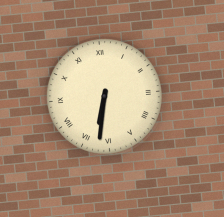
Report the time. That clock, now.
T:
6:32
